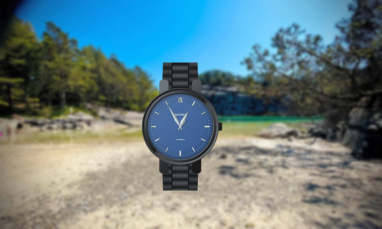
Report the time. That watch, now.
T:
12:55
